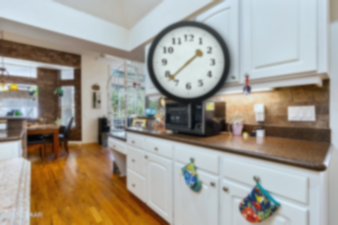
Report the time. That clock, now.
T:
1:38
